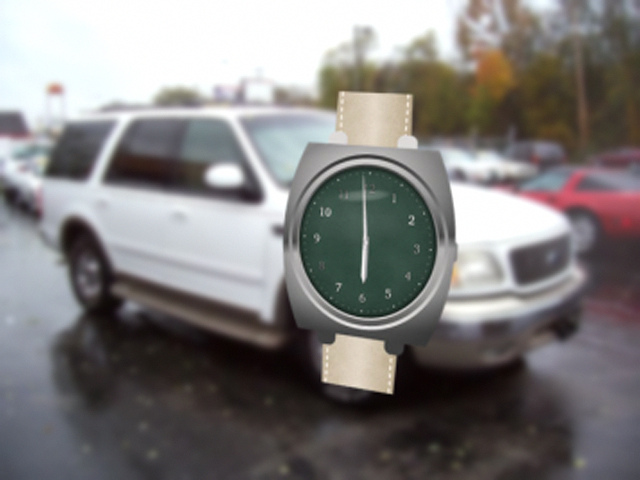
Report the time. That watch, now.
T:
5:59
